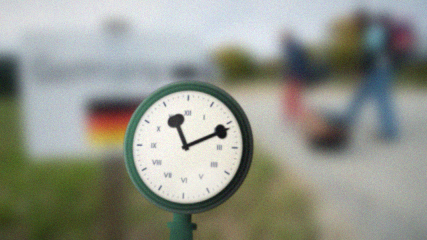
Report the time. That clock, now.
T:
11:11
